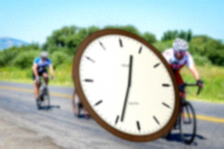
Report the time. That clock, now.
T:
12:34
